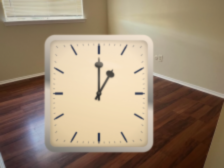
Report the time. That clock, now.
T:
1:00
